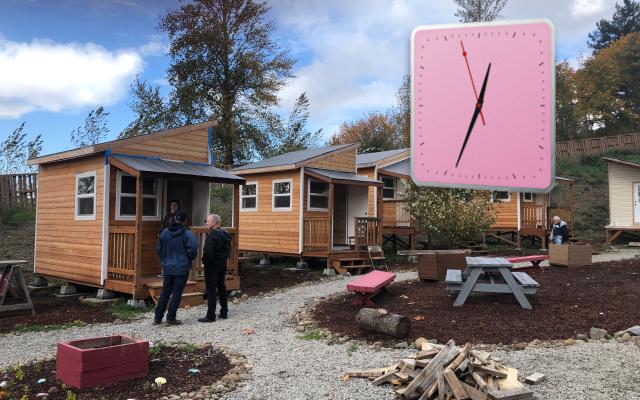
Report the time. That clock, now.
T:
12:33:57
